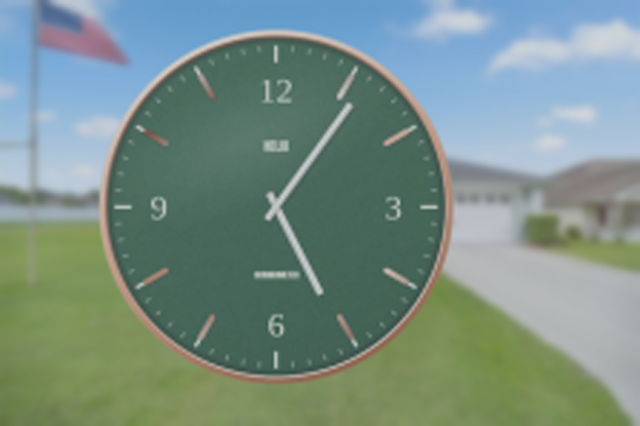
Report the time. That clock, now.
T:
5:06
